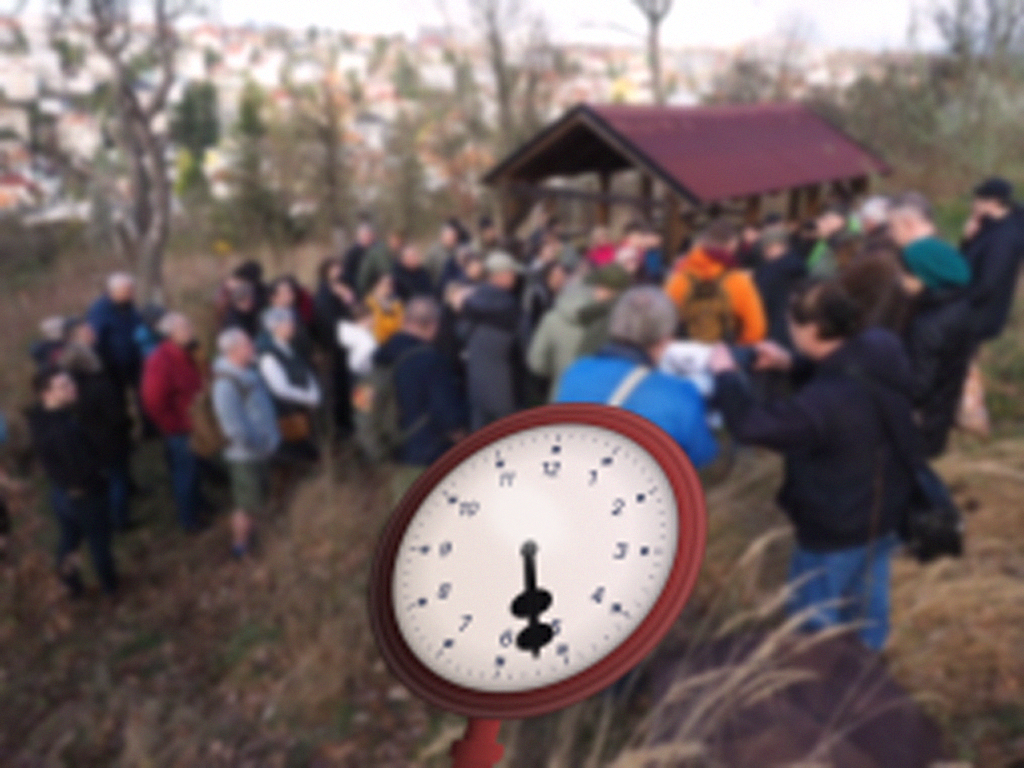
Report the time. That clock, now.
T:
5:27
